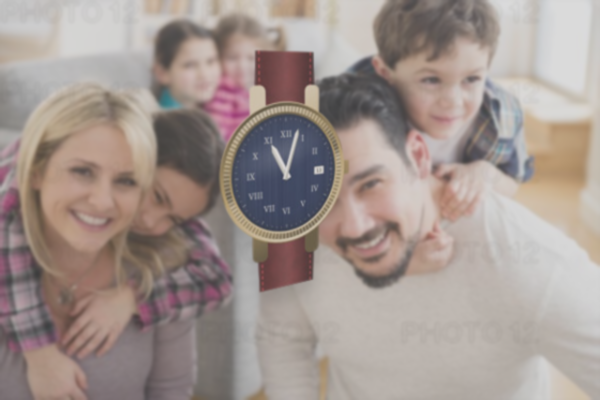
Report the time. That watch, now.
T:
11:03
